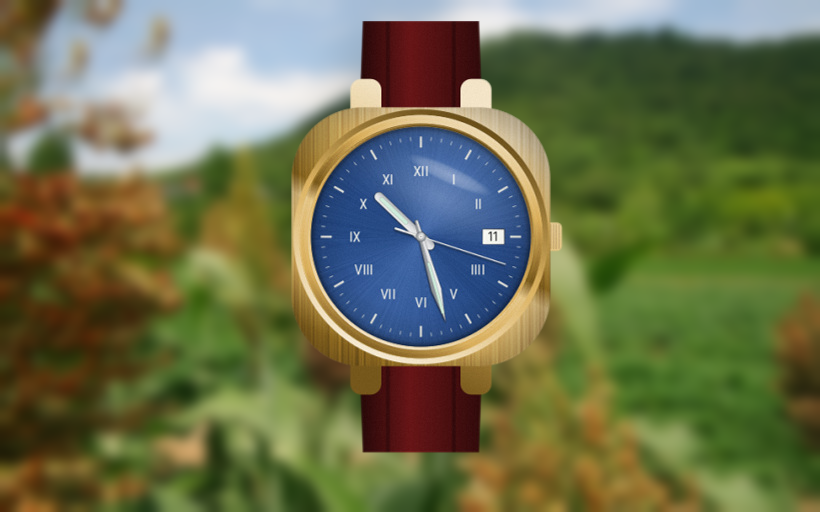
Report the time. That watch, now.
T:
10:27:18
